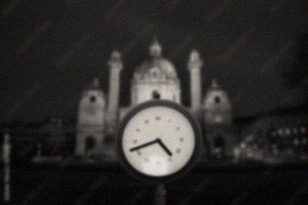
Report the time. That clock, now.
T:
4:42
